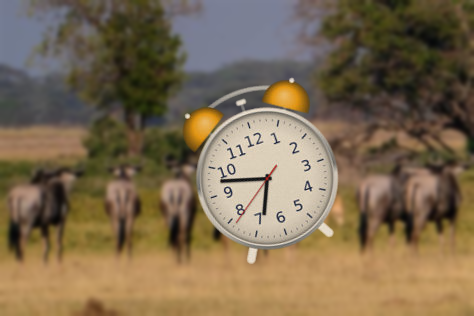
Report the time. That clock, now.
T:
6:47:39
